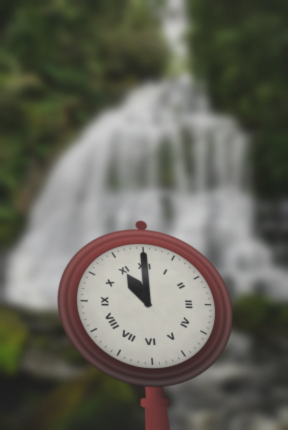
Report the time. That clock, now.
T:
11:00
